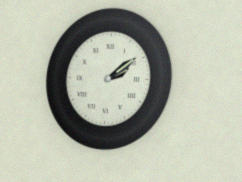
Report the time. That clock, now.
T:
2:09
